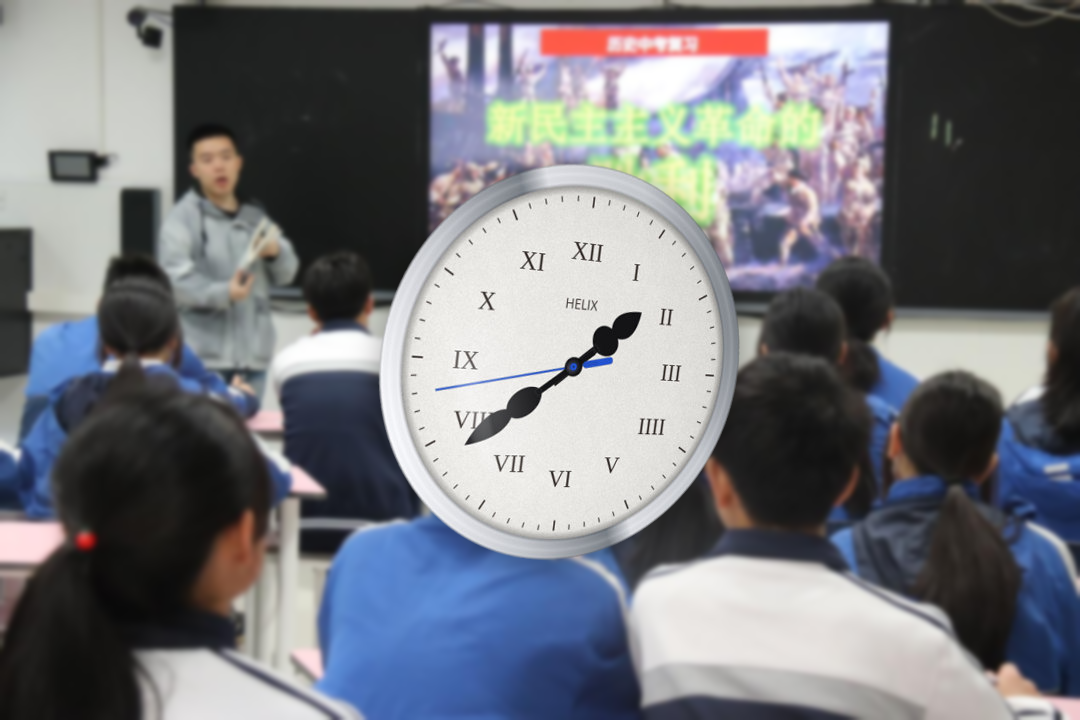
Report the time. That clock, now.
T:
1:38:43
